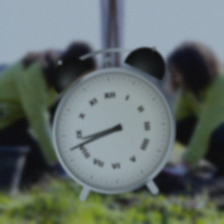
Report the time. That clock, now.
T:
8:42
